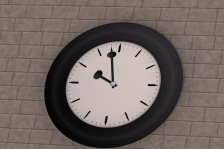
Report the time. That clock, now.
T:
9:58
